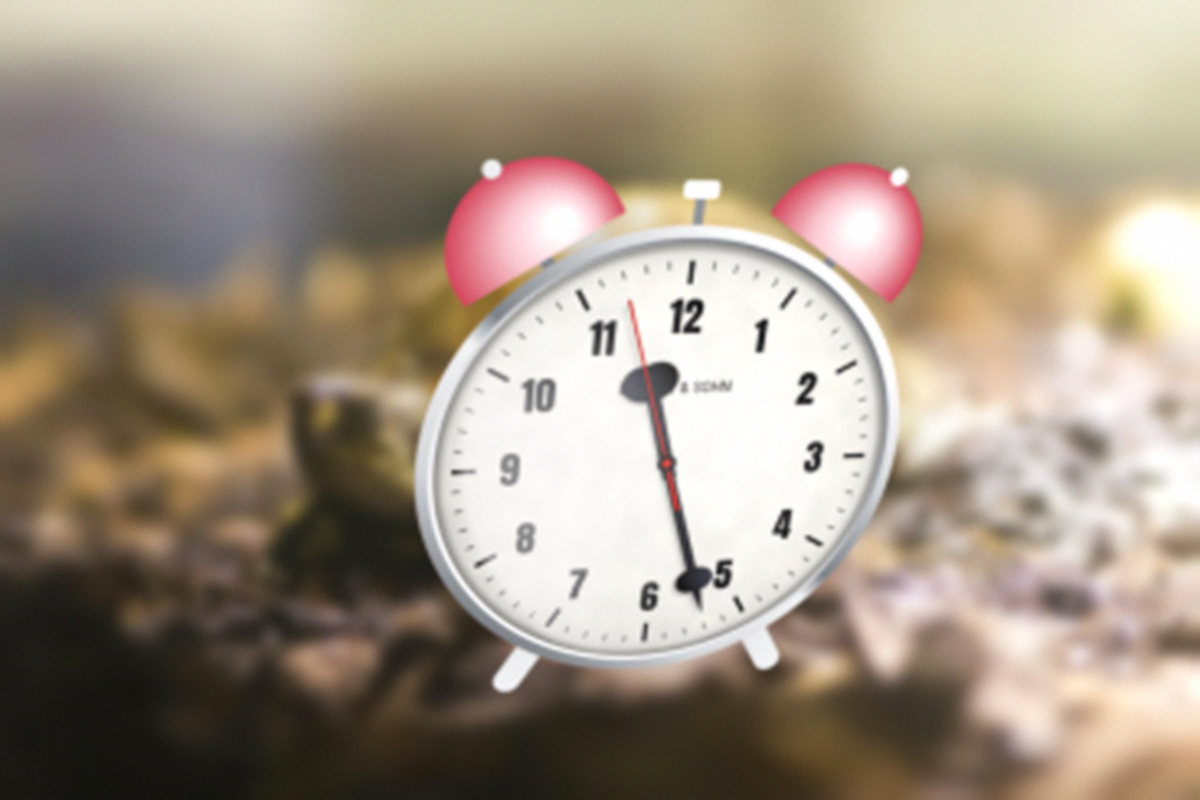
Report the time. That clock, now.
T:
11:26:57
